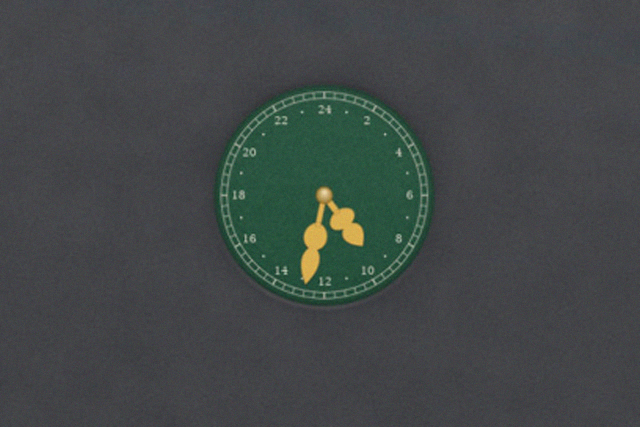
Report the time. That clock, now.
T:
9:32
